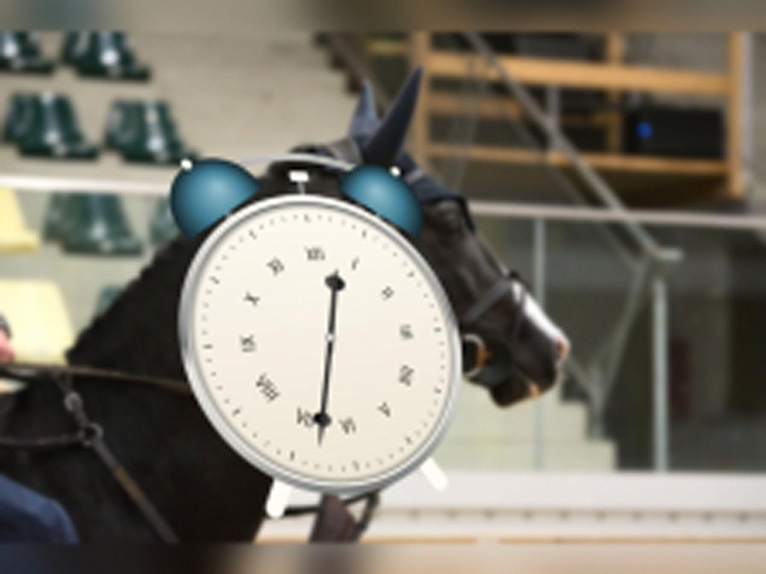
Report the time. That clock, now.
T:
12:33
